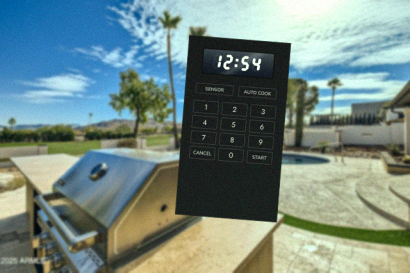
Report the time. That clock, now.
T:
12:54
